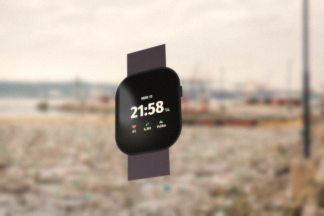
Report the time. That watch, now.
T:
21:58
